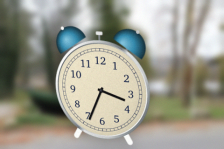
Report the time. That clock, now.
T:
3:34
